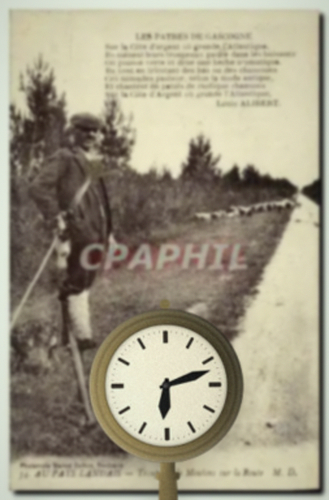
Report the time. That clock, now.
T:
6:12
